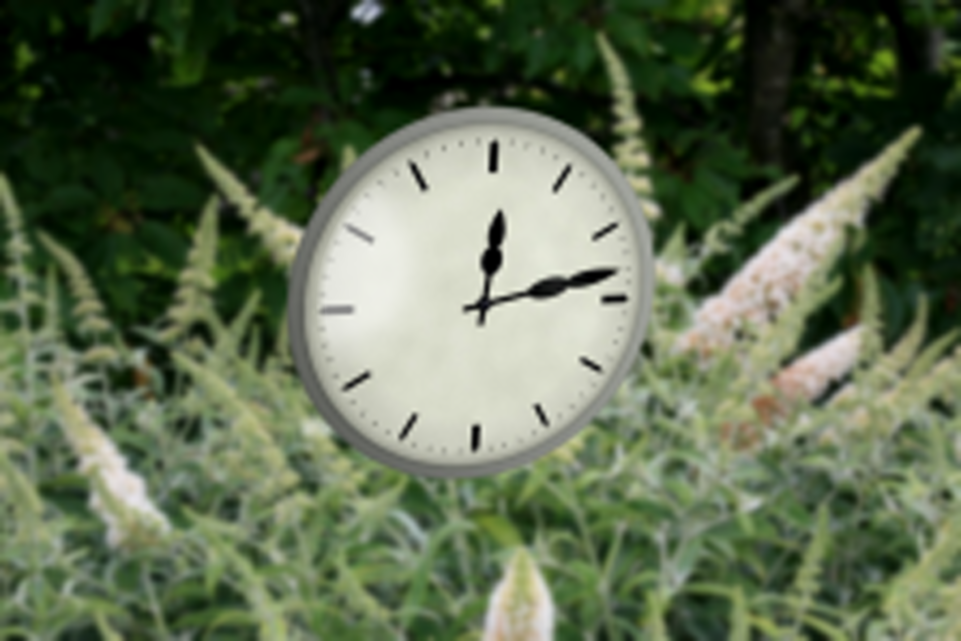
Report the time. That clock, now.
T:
12:13
